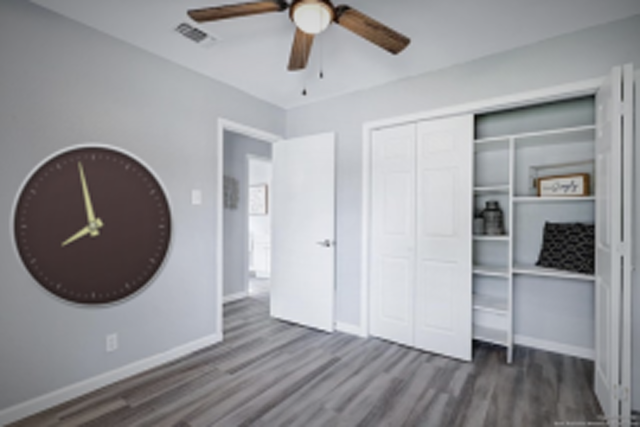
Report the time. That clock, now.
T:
7:58
